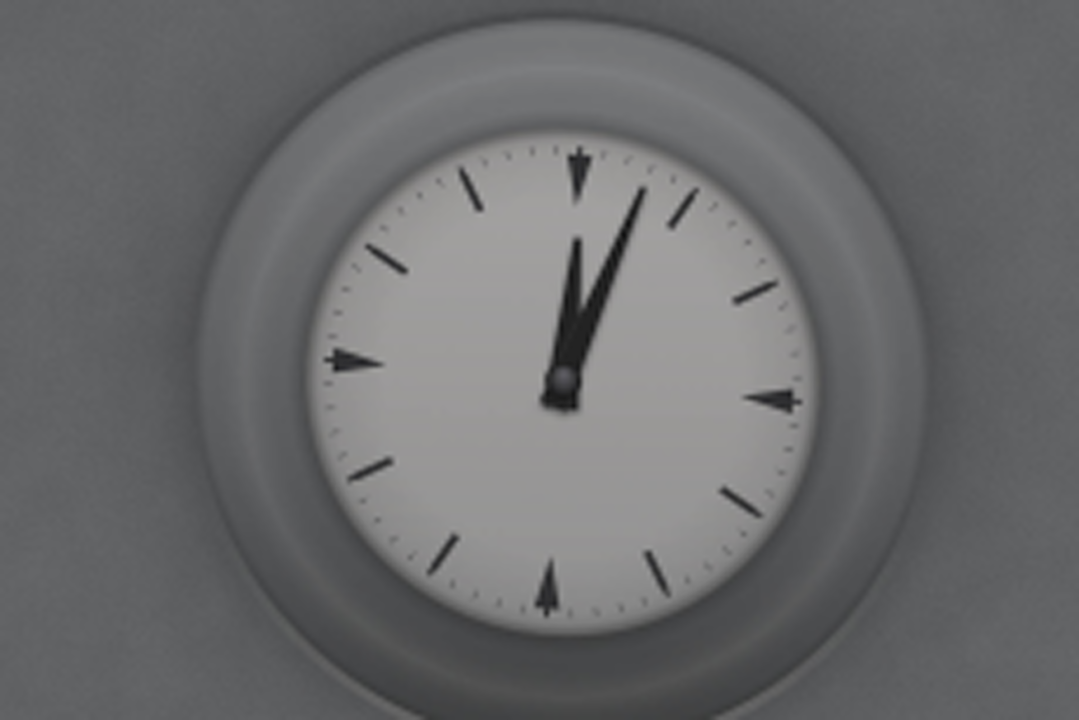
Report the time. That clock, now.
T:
12:03
